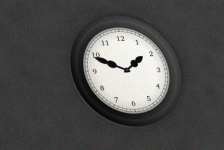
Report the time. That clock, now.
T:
1:49
